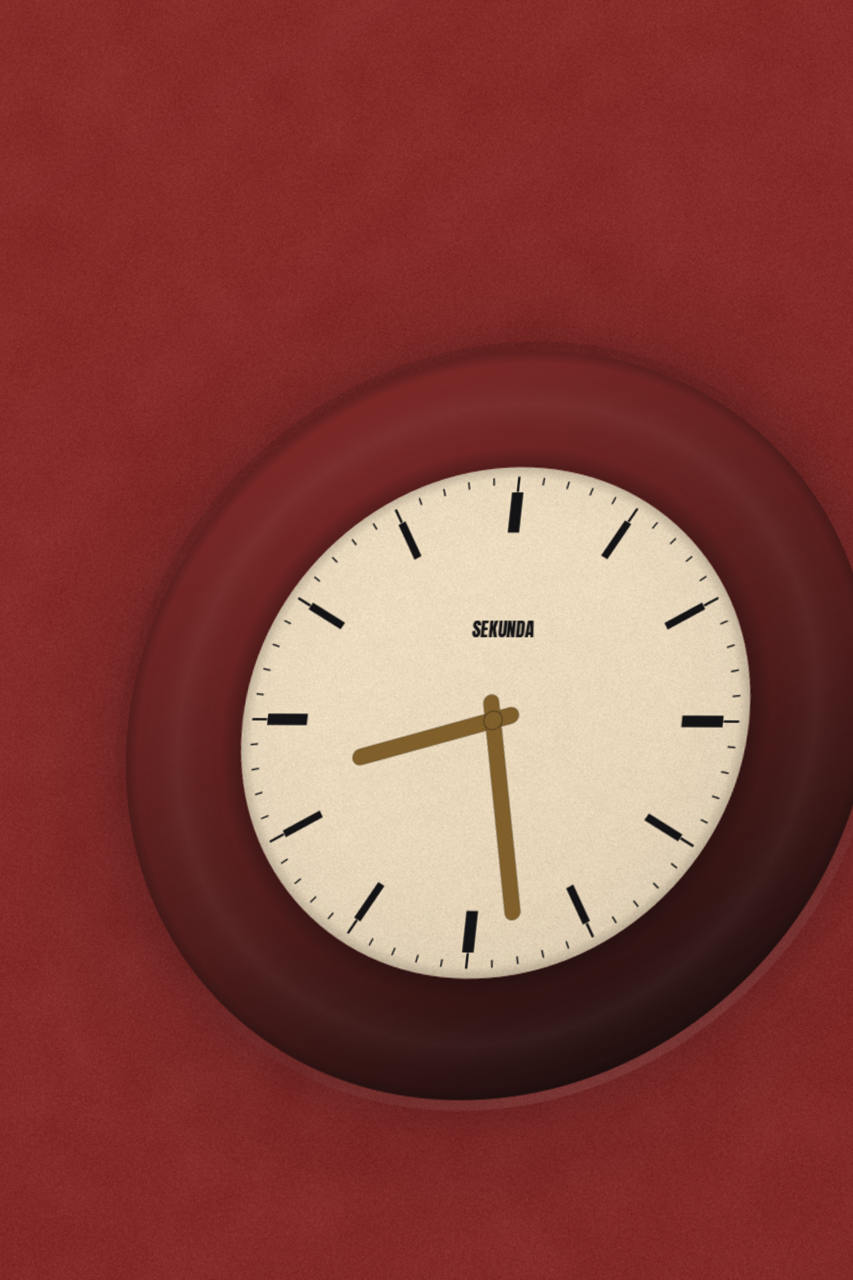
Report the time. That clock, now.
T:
8:28
